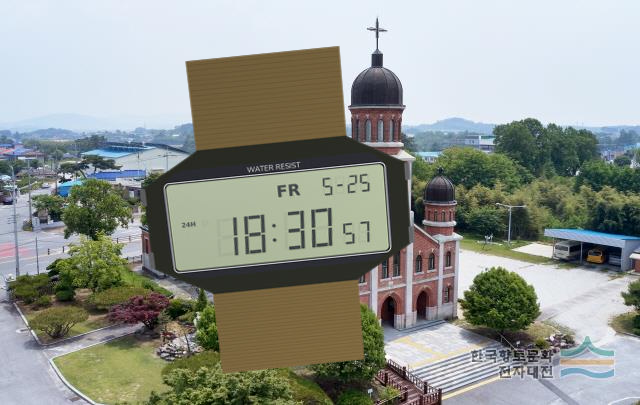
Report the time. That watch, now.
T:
18:30:57
